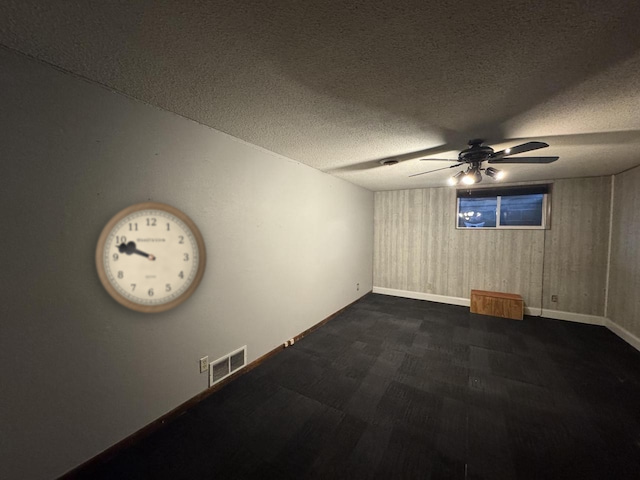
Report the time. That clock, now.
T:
9:48
